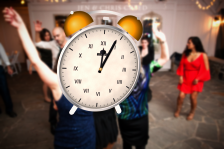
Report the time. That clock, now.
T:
12:04
